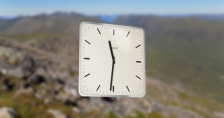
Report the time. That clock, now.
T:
11:31
